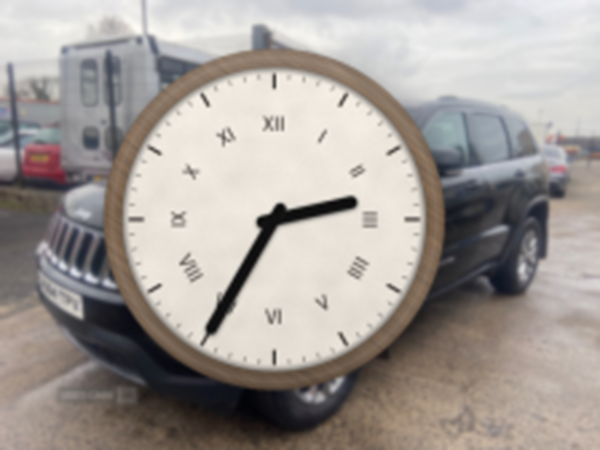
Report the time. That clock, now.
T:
2:35
